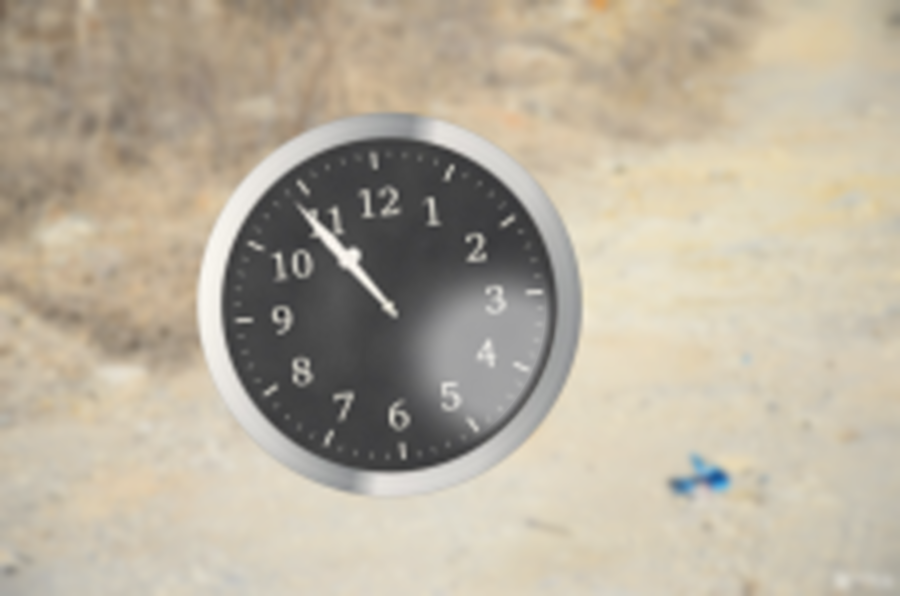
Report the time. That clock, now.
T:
10:54
